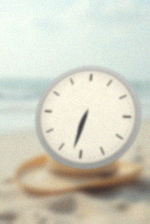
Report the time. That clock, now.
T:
6:32
